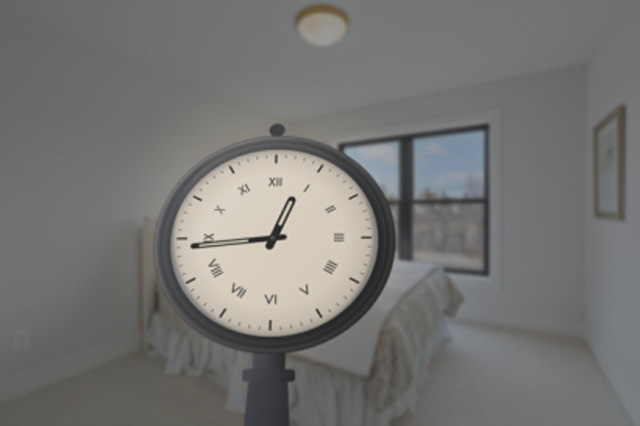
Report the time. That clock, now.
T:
12:44
